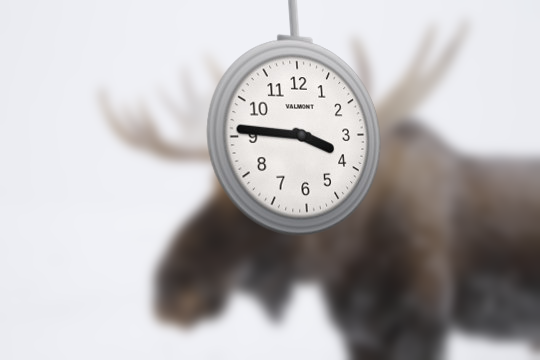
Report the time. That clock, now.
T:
3:46
